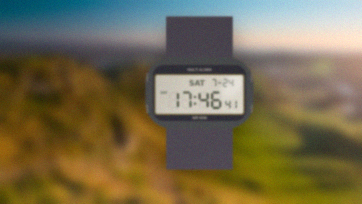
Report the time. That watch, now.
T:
17:46
